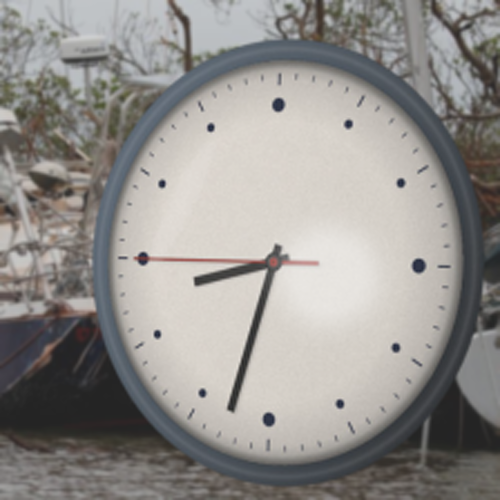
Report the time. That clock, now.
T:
8:32:45
